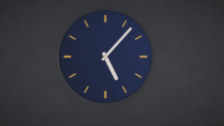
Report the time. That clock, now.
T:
5:07
